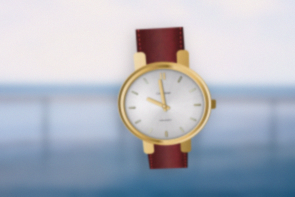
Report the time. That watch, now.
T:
9:59
